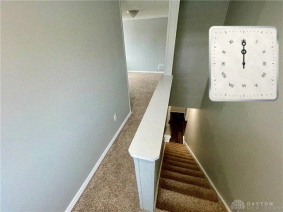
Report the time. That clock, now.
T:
12:00
